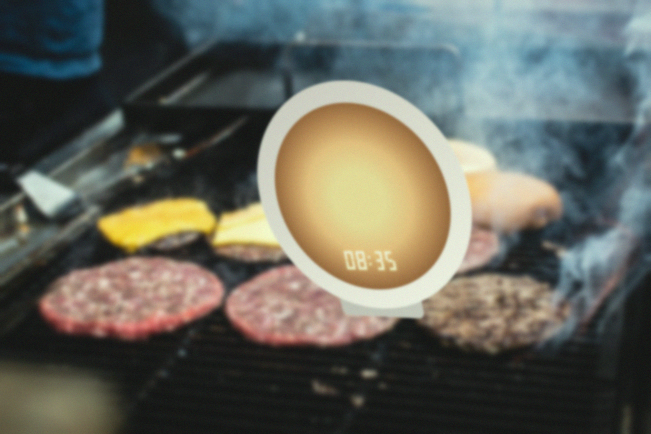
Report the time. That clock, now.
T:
8:35
